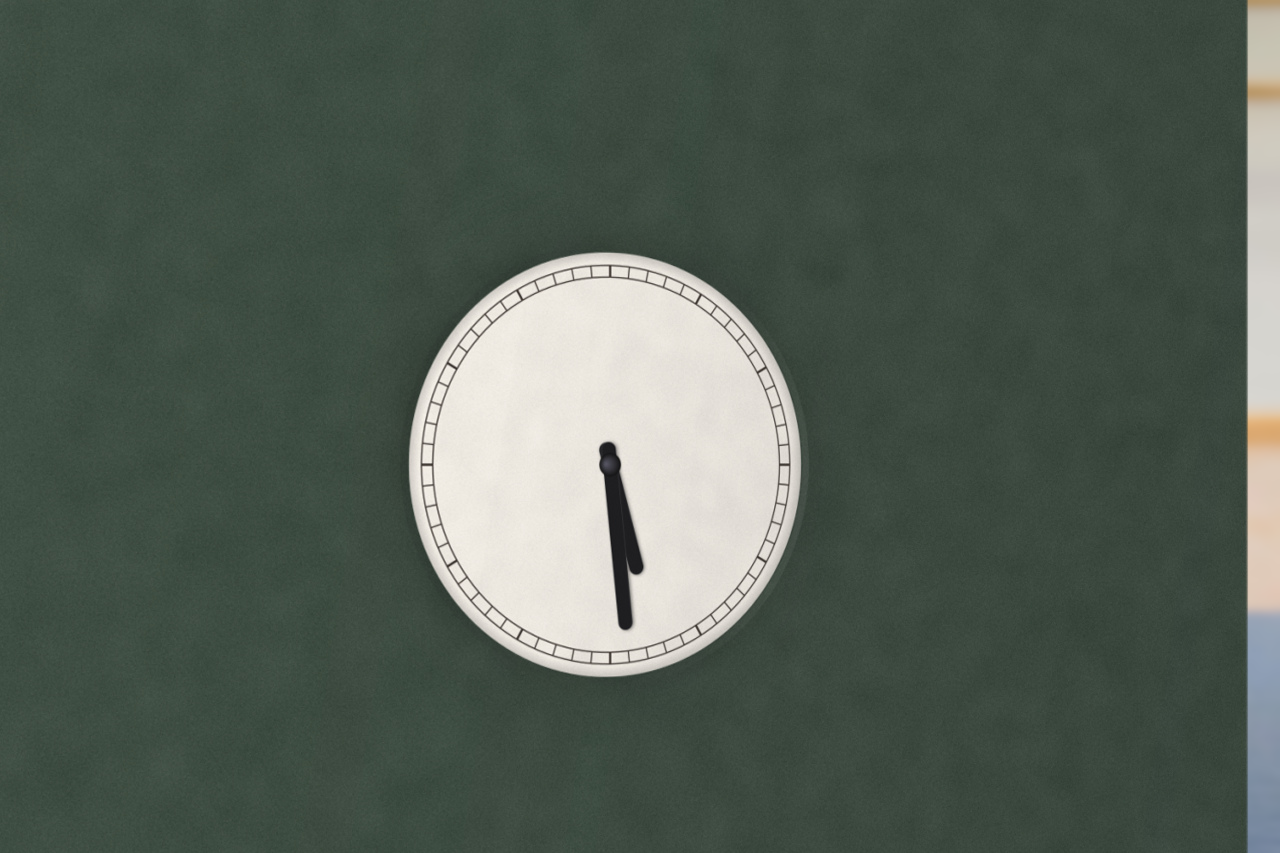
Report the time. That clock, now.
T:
5:29
